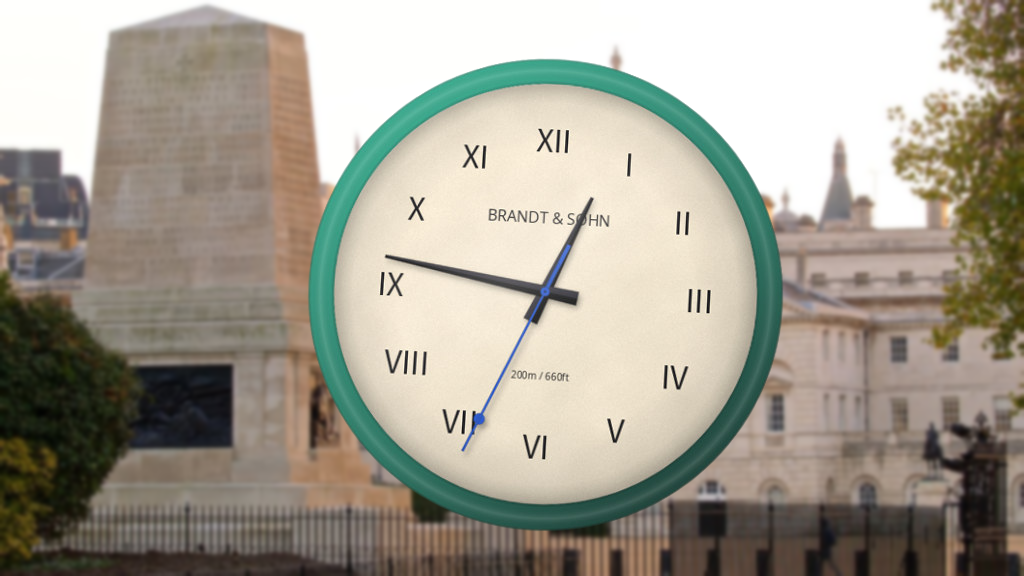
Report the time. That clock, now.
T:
12:46:34
